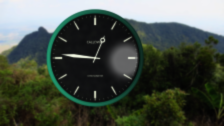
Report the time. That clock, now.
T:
12:46
